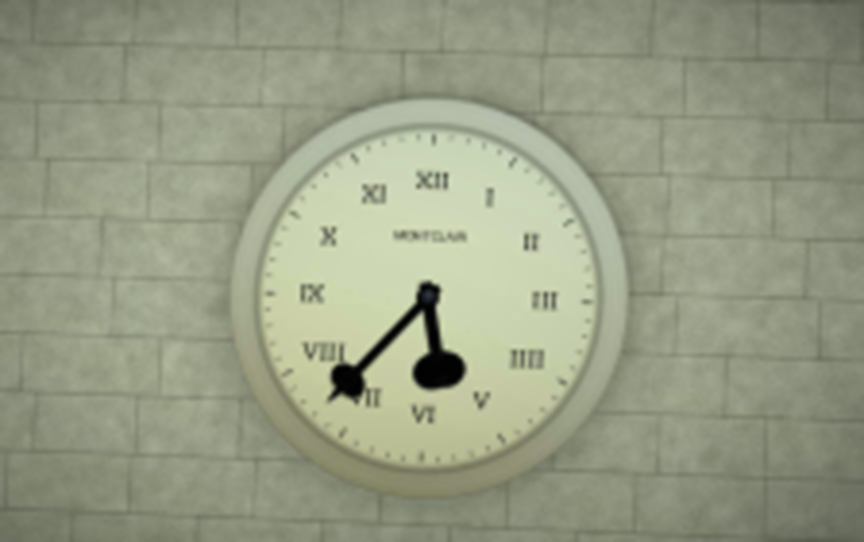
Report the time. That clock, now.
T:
5:37
